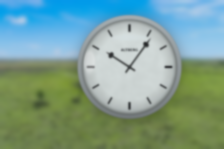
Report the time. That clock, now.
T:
10:06
